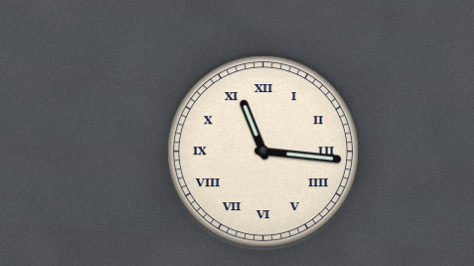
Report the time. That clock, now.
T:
11:16
